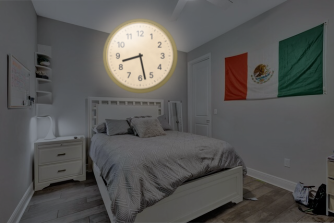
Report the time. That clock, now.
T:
8:28
